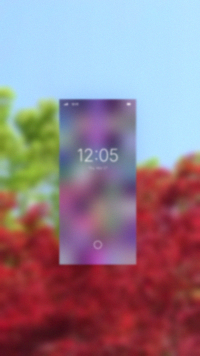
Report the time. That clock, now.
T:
12:05
